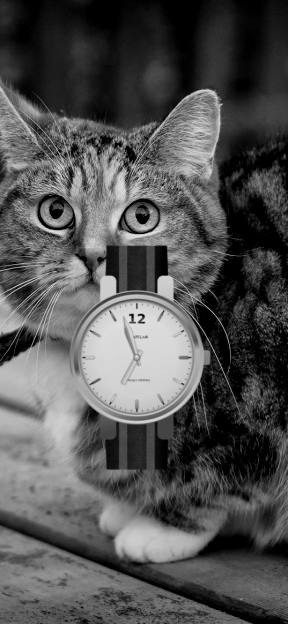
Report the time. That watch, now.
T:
6:57
